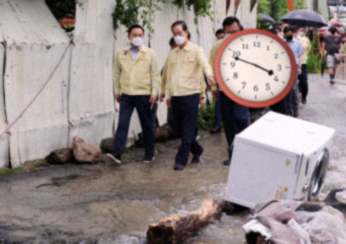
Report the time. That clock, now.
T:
3:48
